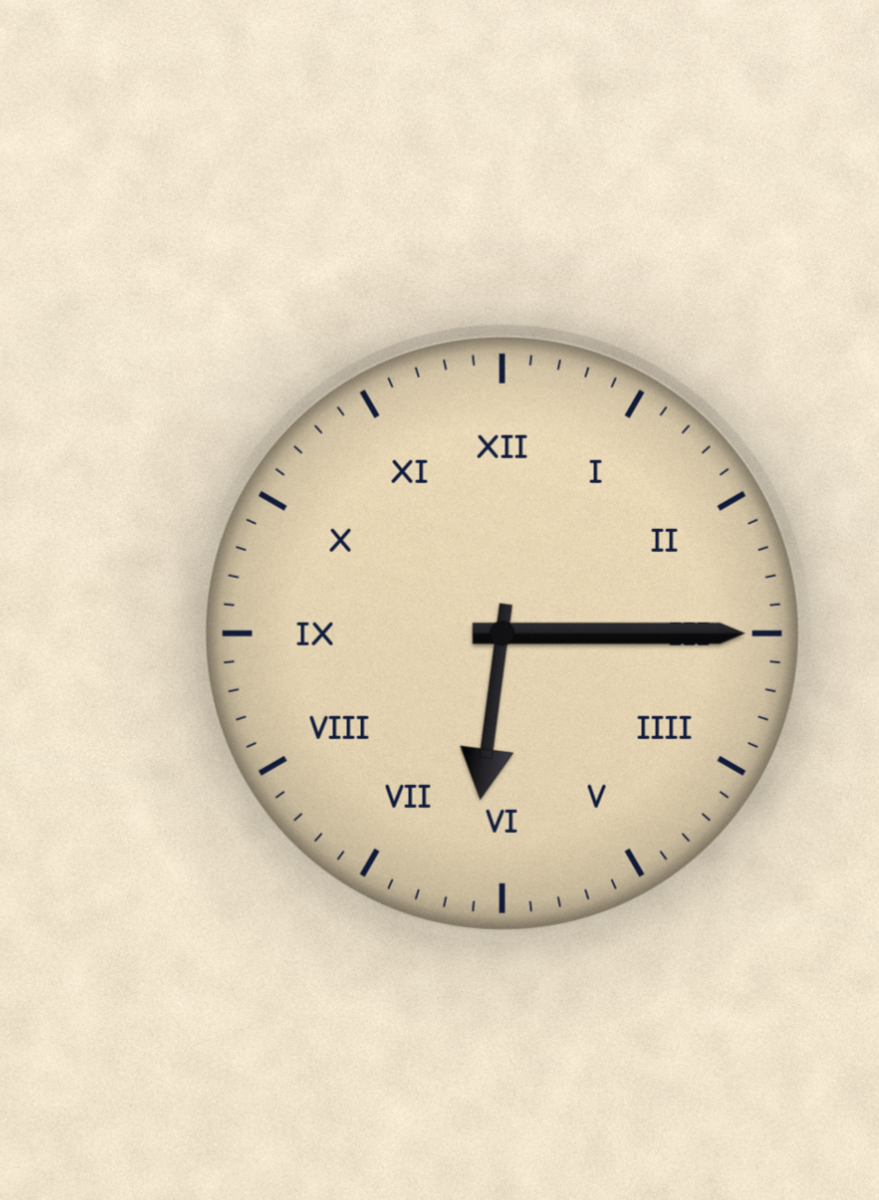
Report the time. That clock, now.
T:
6:15
